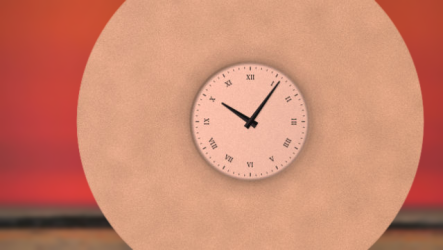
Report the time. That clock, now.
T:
10:06
